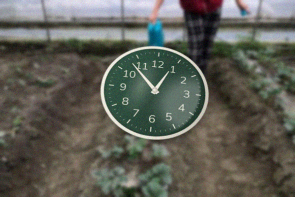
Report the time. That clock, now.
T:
12:53
